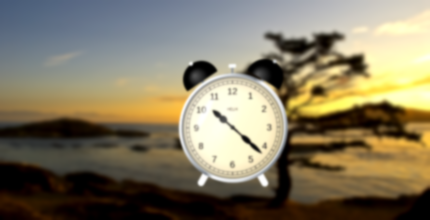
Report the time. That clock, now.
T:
10:22
